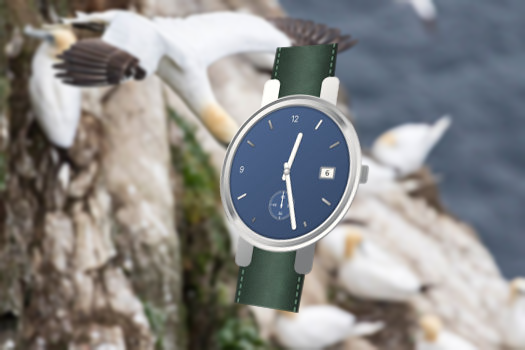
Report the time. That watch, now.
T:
12:27
